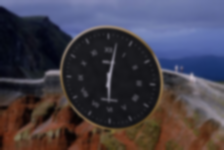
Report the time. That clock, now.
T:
6:02
